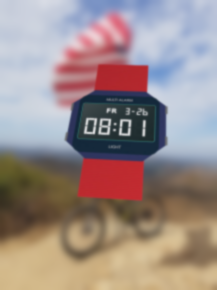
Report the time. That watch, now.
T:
8:01
